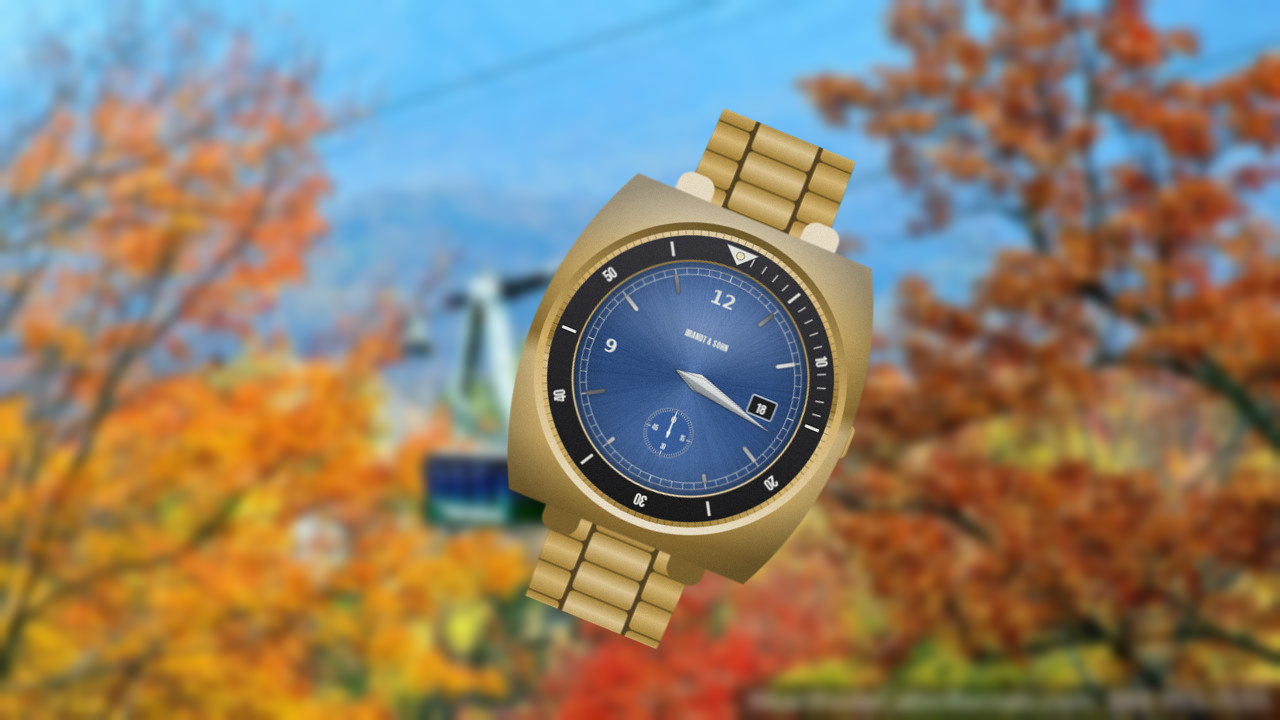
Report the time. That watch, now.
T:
3:17
